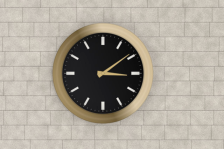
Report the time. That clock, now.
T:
3:09
